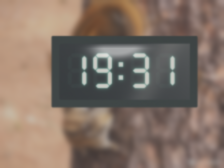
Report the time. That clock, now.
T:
19:31
